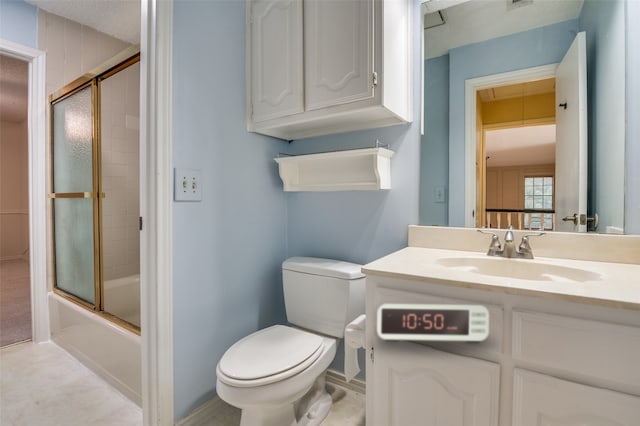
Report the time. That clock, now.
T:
10:50
